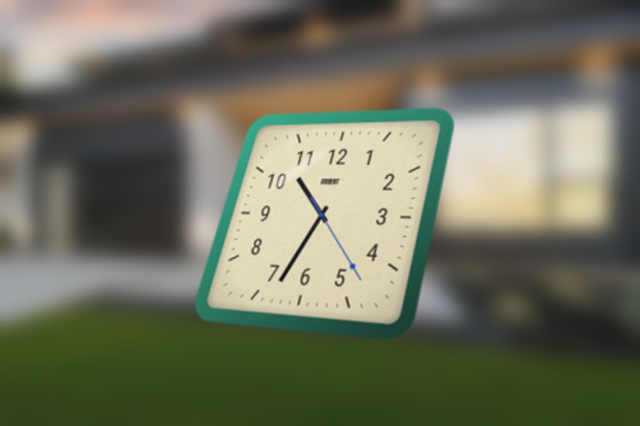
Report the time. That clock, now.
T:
10:33:23
